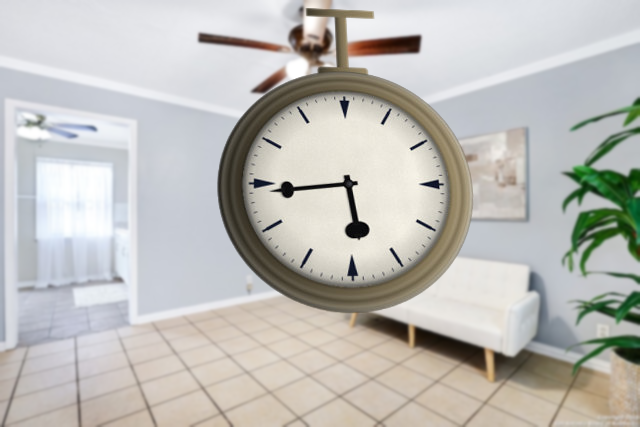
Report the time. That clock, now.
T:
5:44
